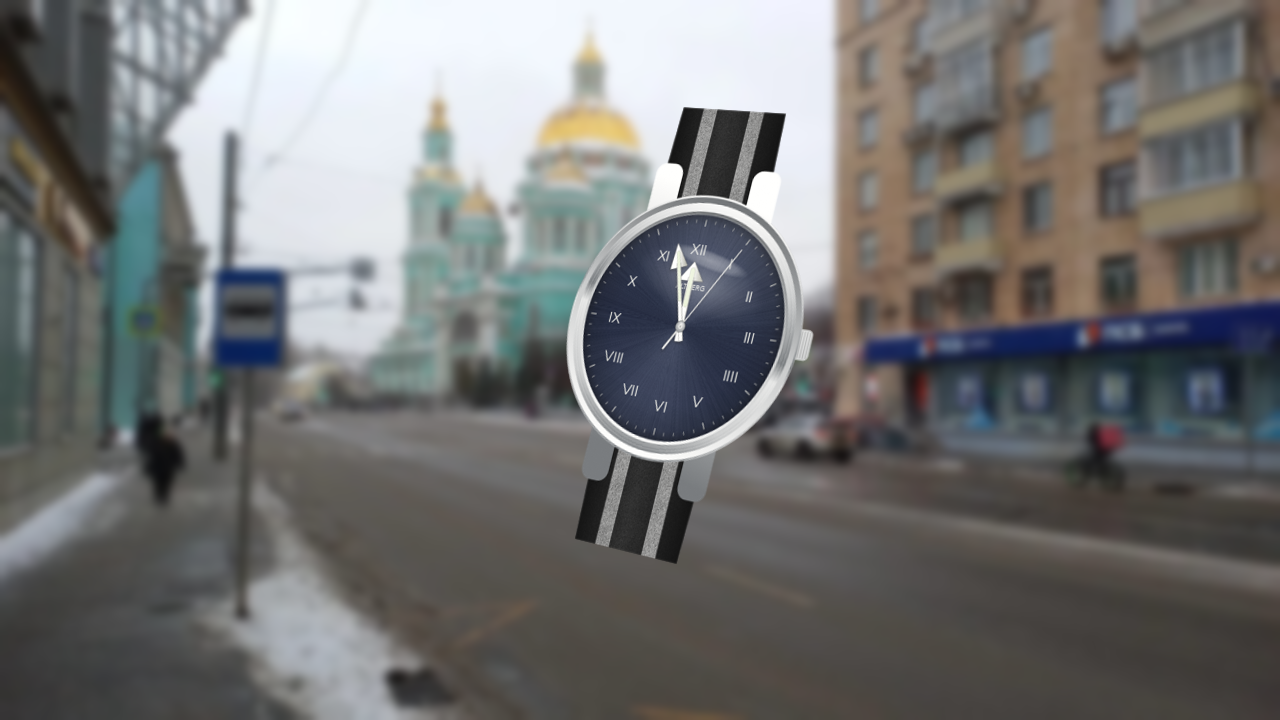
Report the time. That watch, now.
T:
11:57:05
